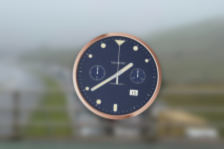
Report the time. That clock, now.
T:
1:39
